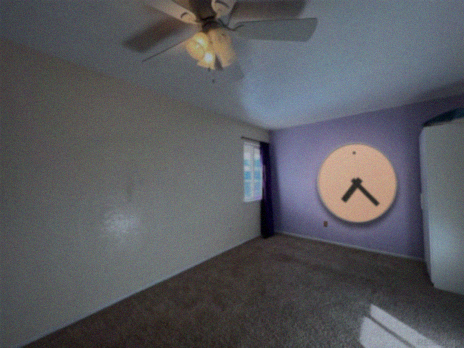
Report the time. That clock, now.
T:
7:23
